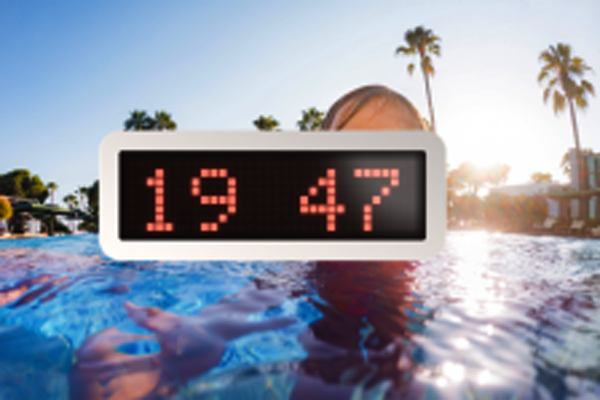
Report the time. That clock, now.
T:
19:47
